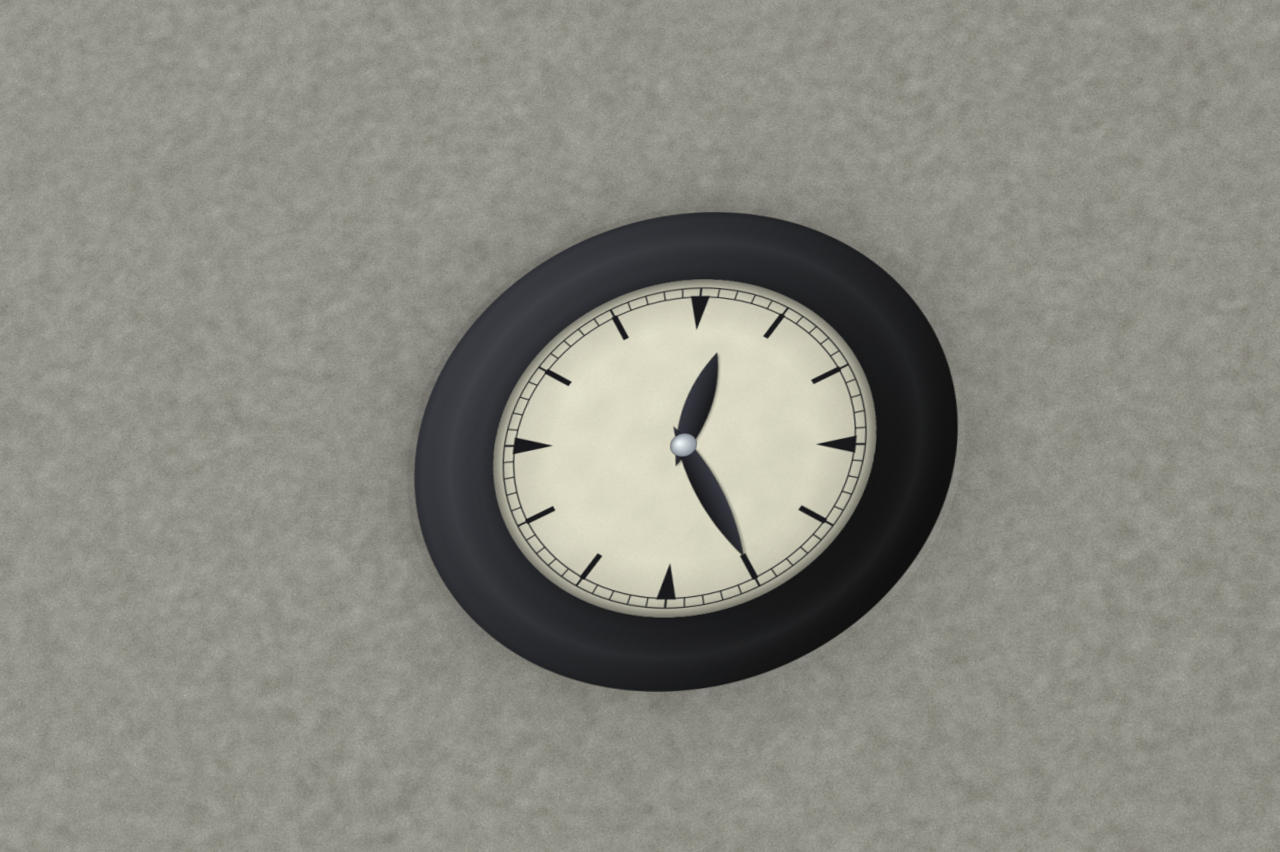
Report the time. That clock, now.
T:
12:25
